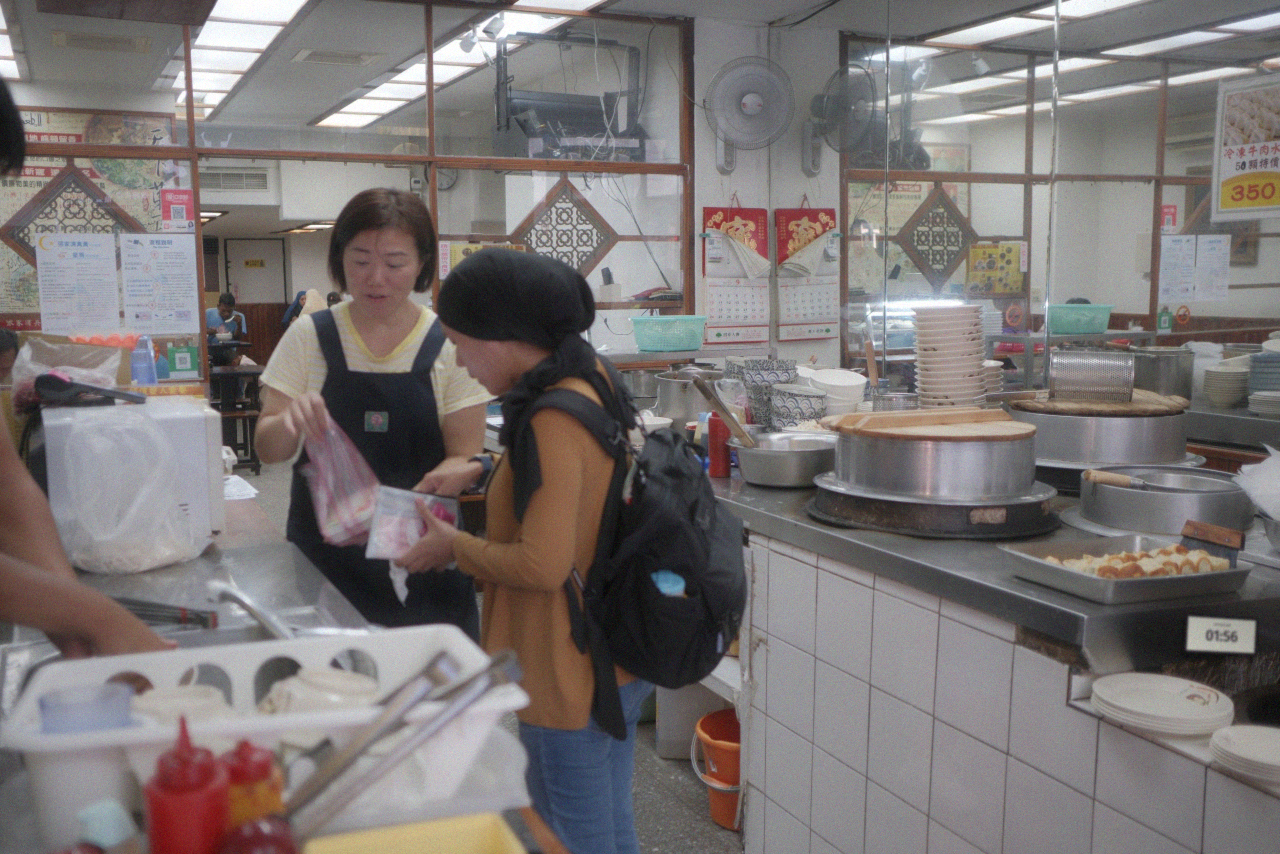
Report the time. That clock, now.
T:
1:56
